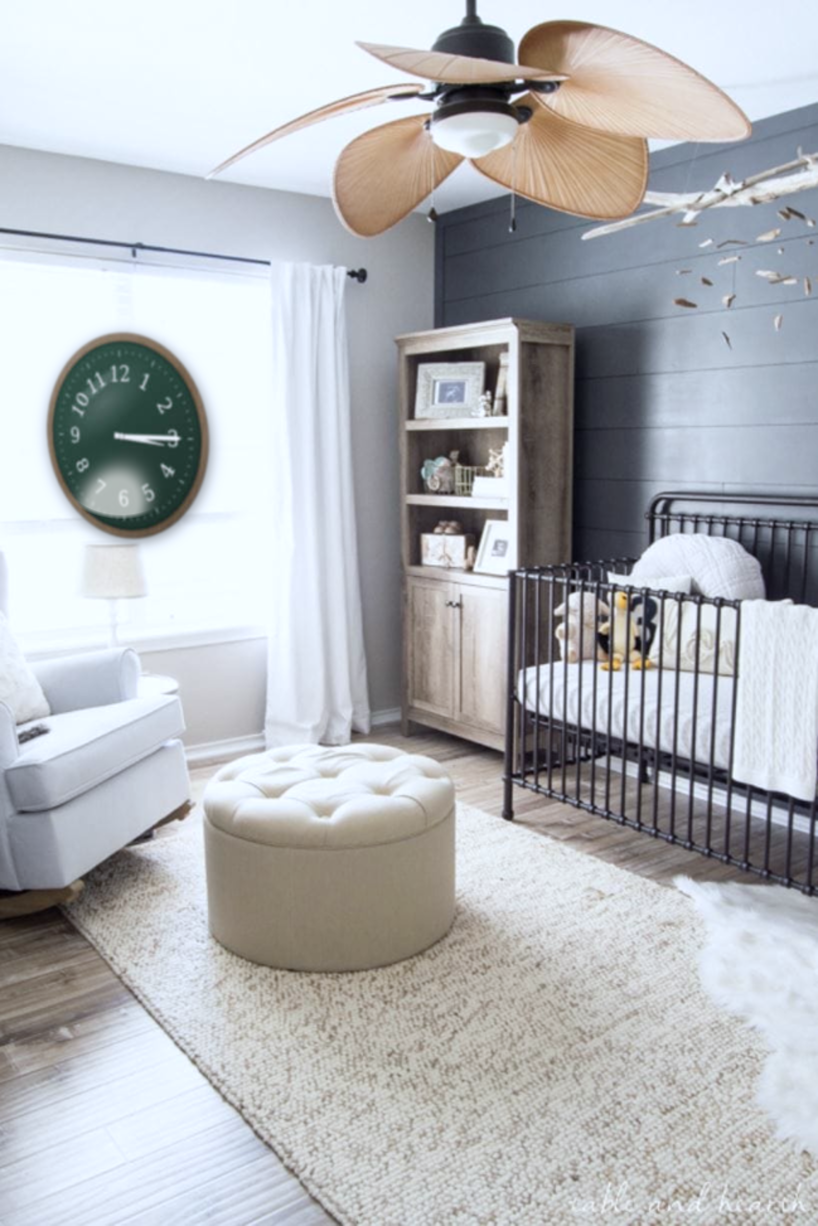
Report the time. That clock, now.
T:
3:15
